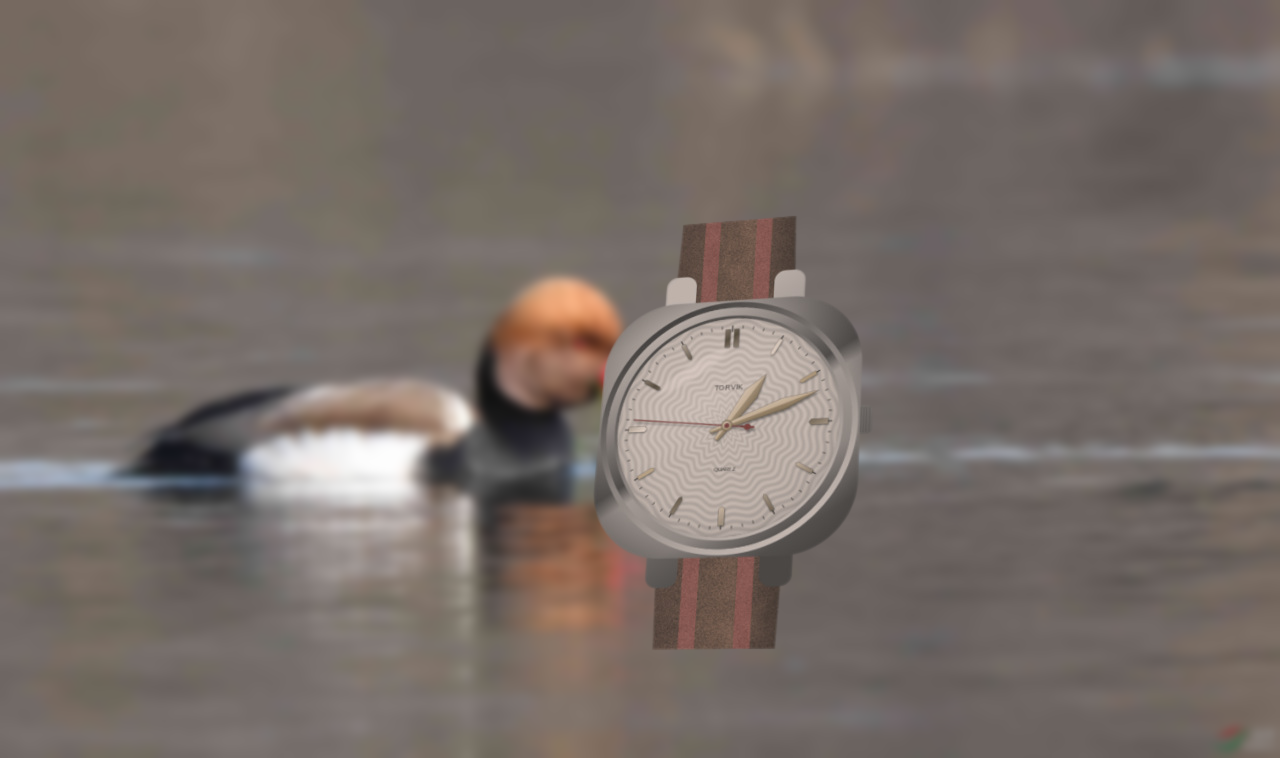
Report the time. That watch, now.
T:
1:11:46
